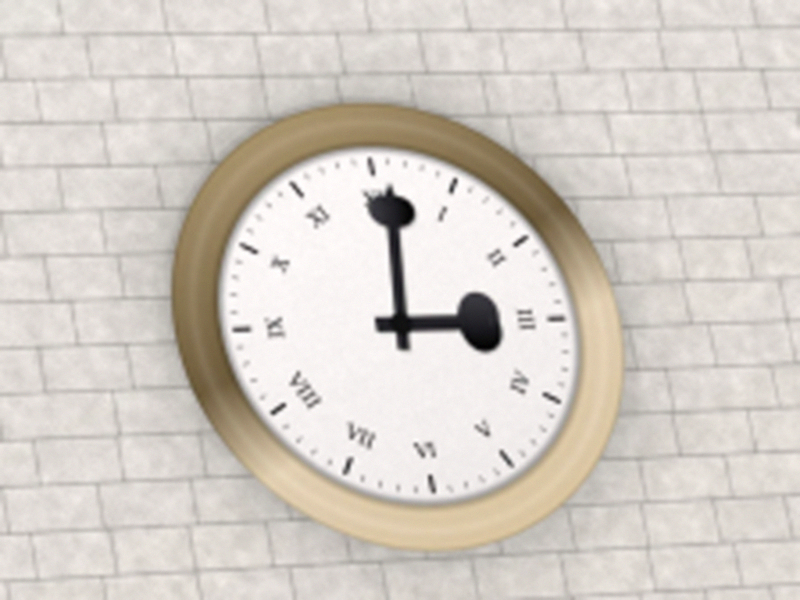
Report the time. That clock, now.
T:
3:01
